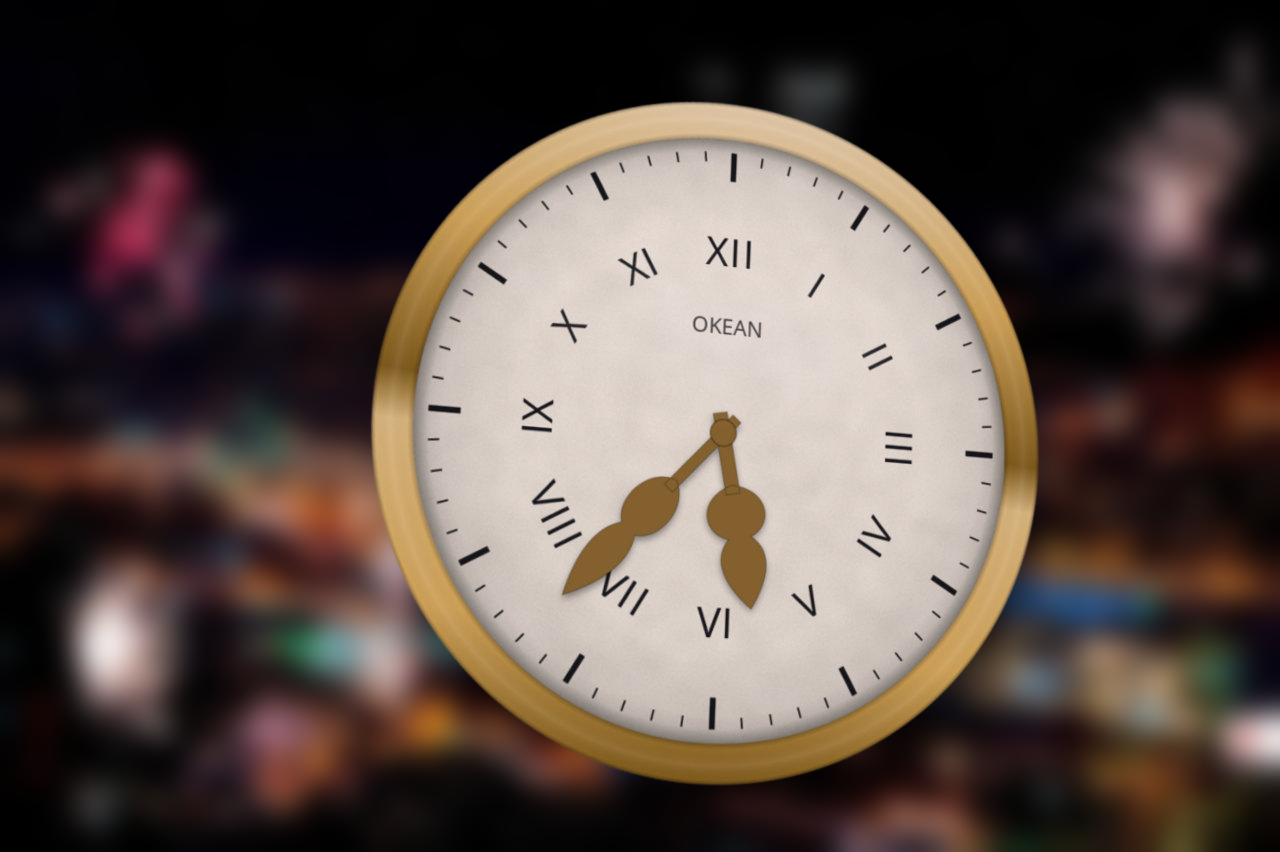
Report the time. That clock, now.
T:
5:37
